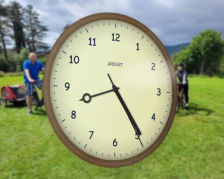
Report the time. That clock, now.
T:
8:24:25
